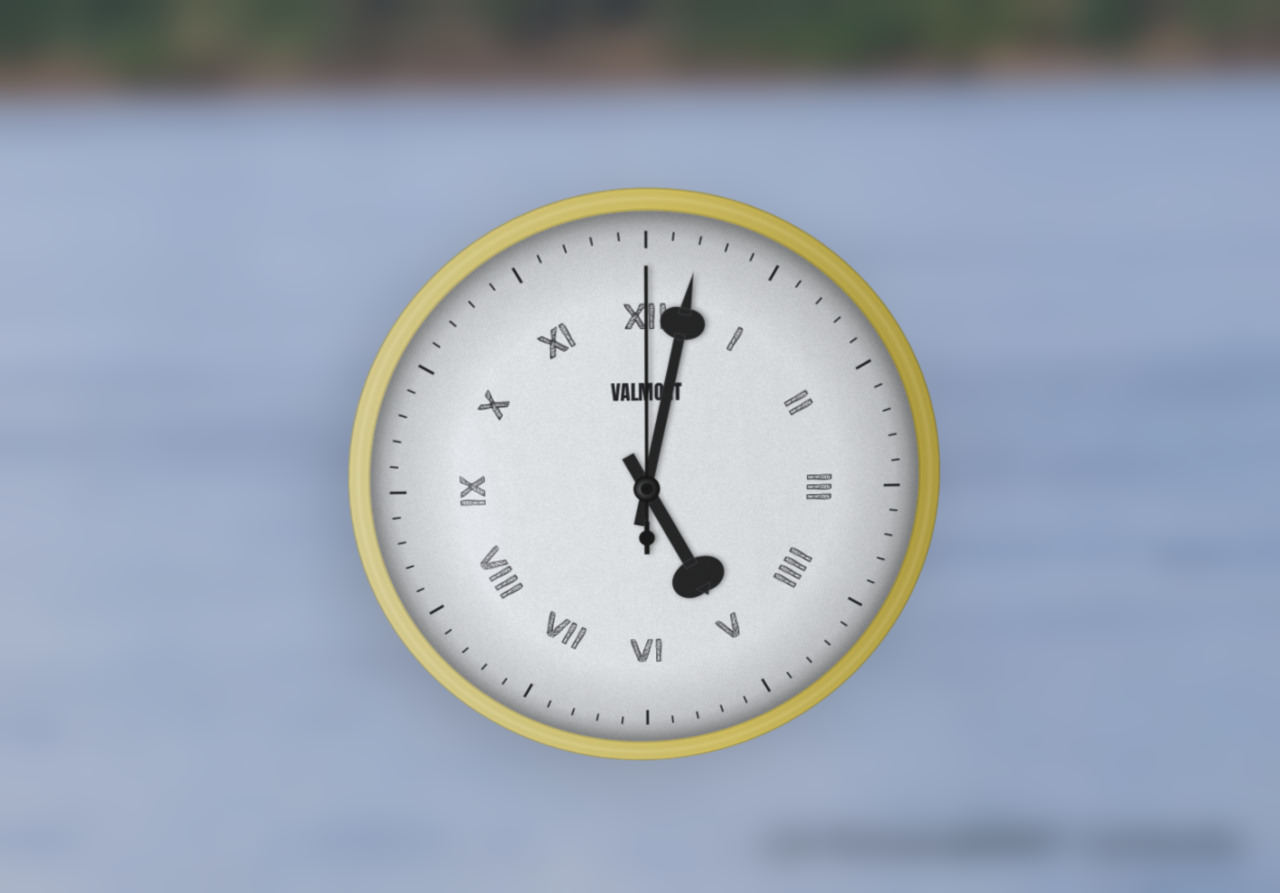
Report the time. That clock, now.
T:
5:02:00
